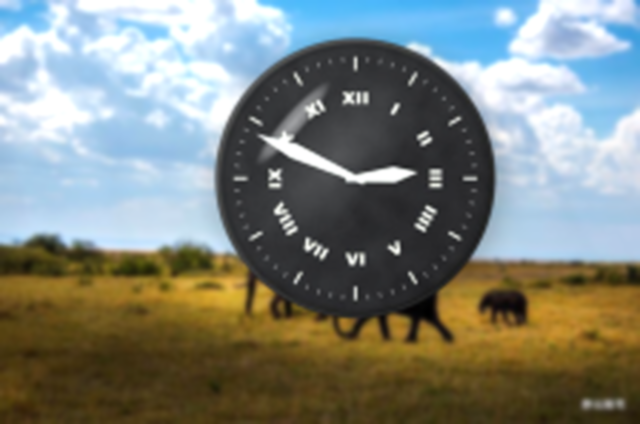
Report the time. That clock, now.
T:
2:49
